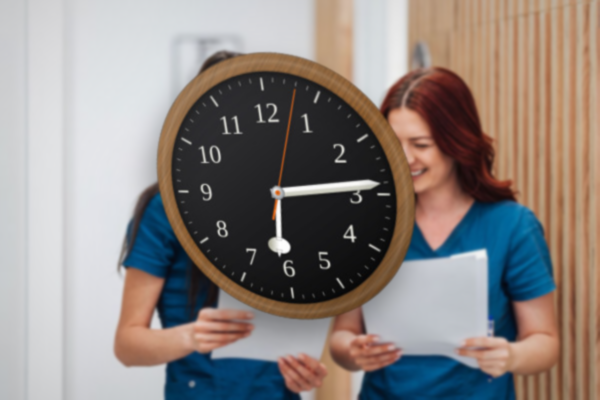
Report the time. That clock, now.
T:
6:14:03
